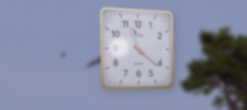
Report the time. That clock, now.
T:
11:21
